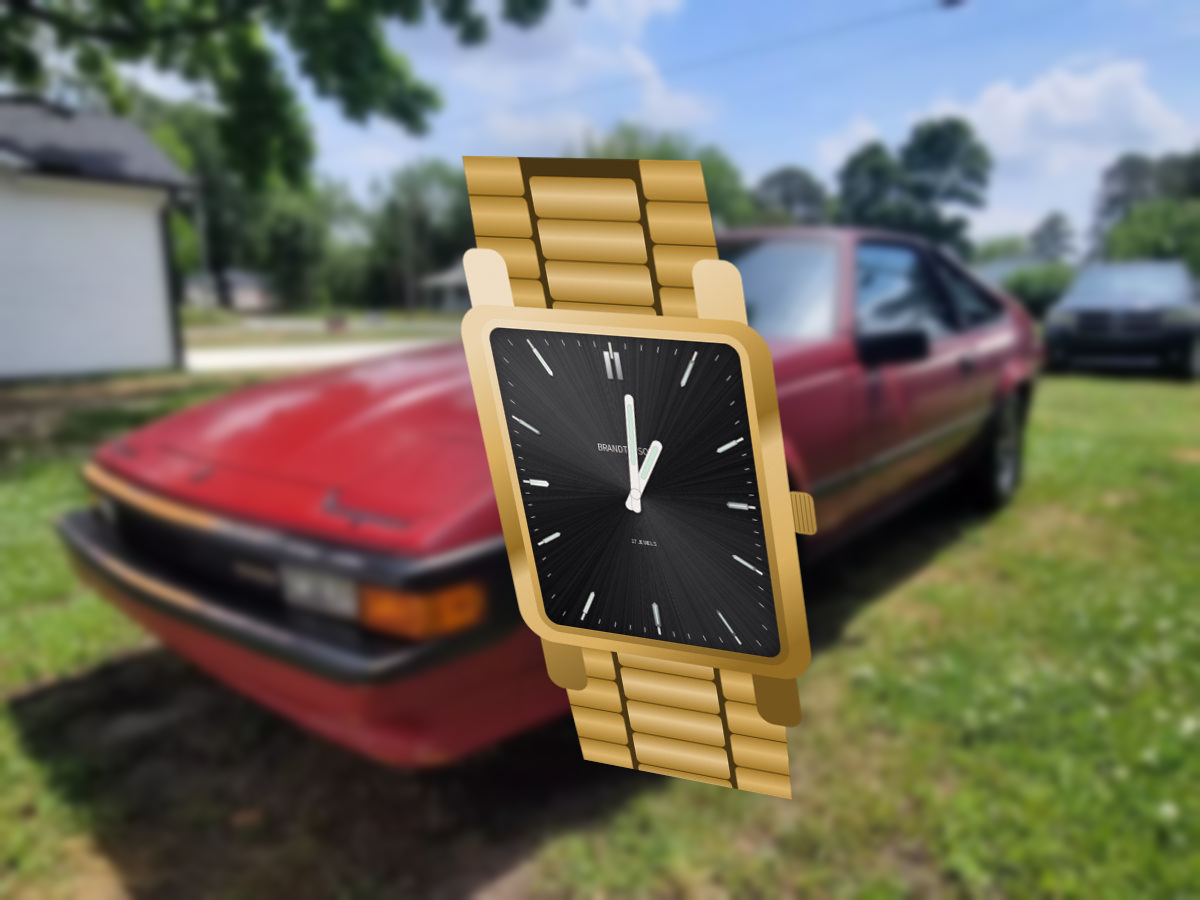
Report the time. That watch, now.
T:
1:01
